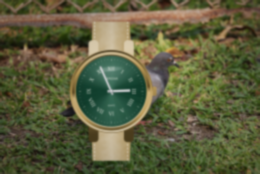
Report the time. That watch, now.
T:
2:56
